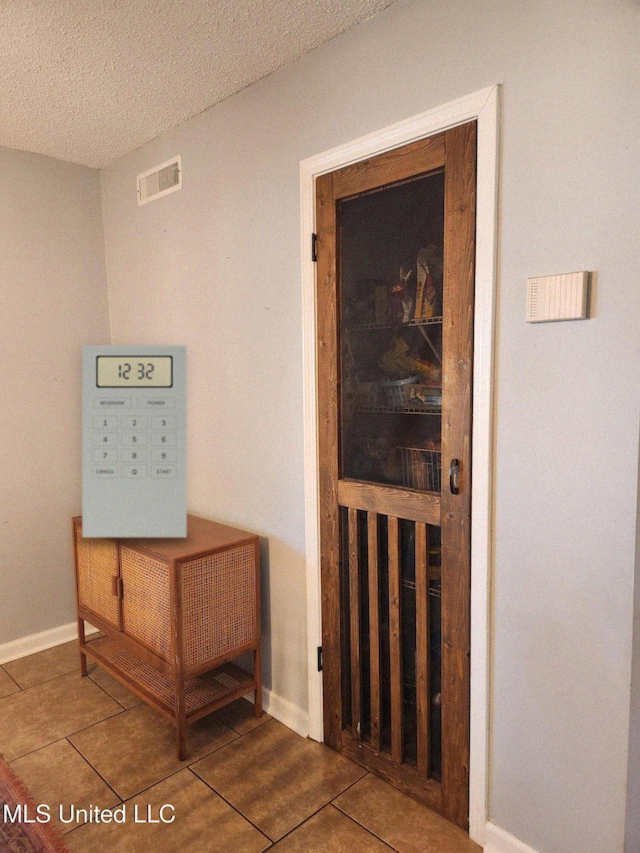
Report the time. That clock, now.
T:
12:32
